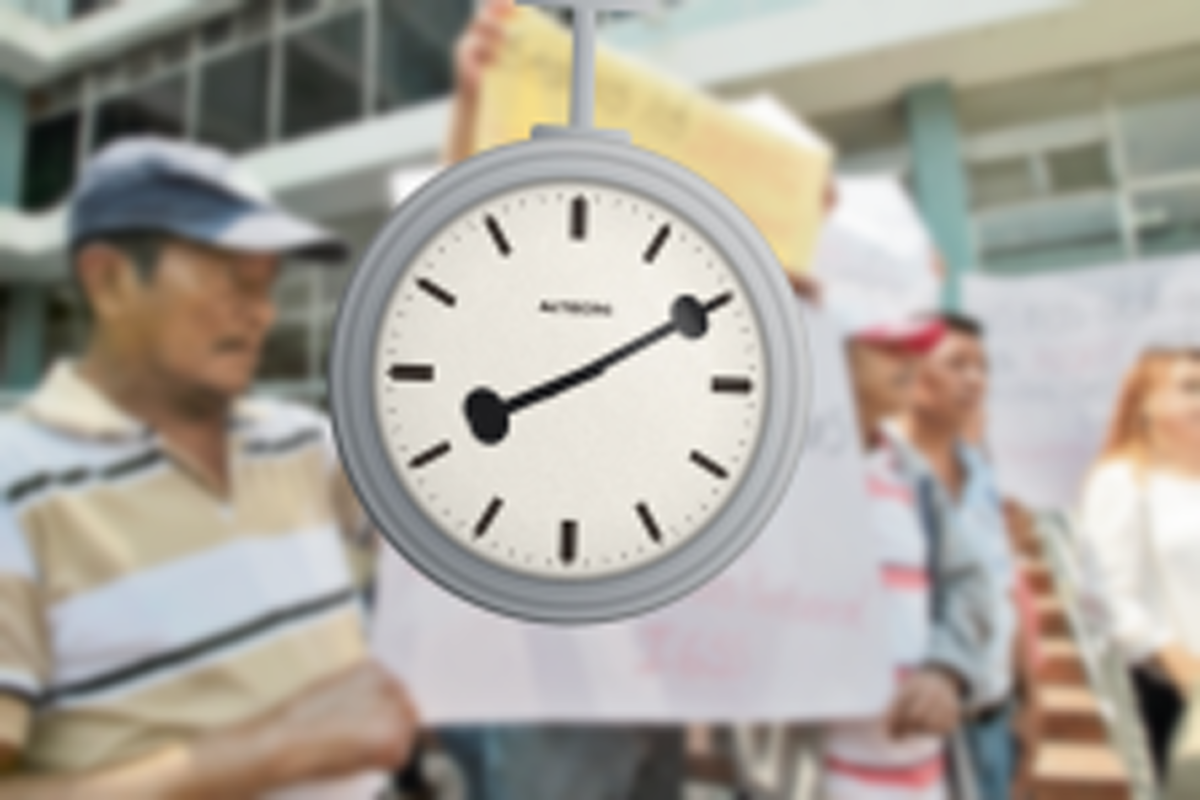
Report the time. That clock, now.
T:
8:10
